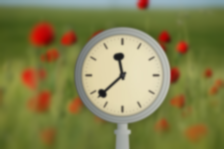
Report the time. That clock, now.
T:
11:38
